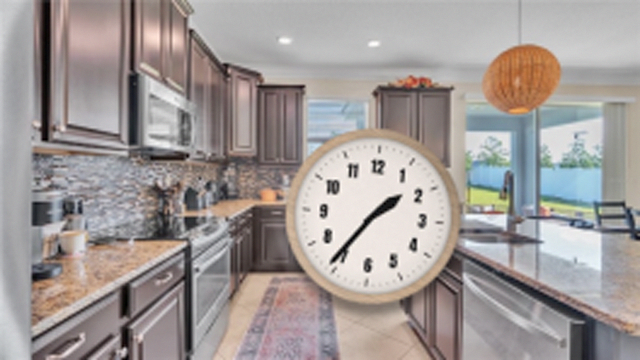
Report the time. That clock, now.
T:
1:36
